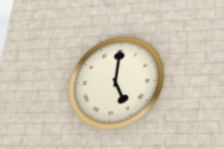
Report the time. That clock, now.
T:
5:00
